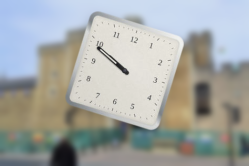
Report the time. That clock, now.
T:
9:49
